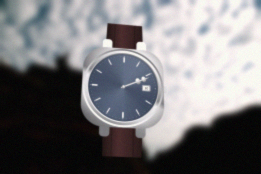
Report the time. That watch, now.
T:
2:11
